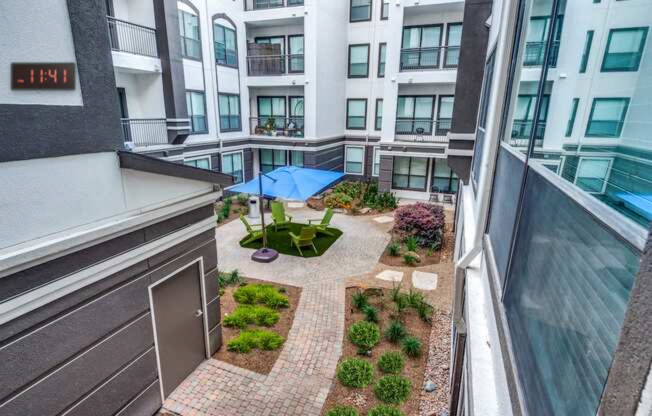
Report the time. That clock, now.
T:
11:41
